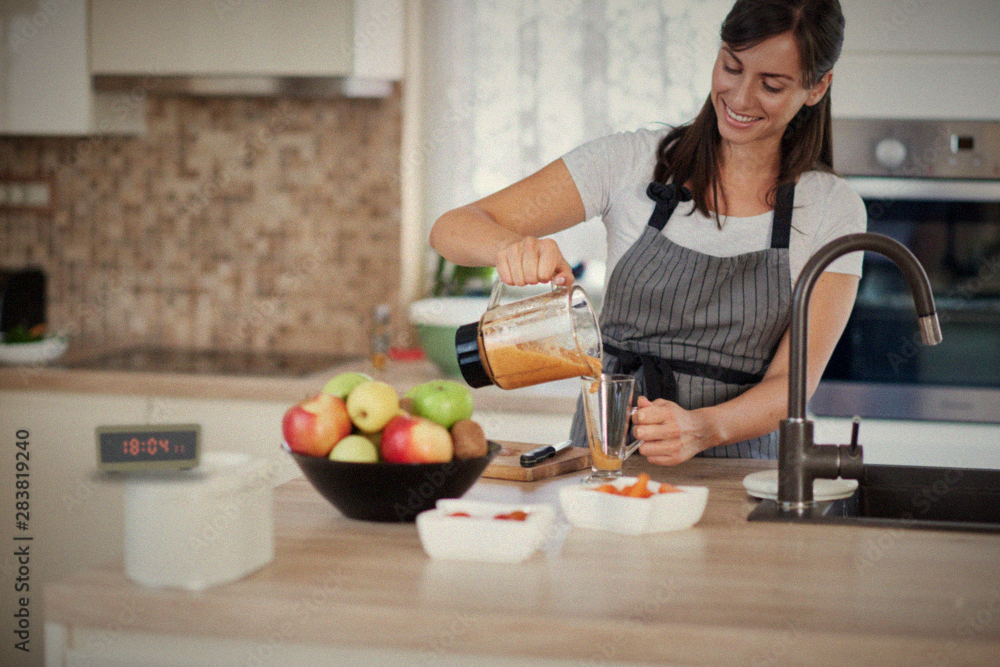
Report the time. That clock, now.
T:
18:04
